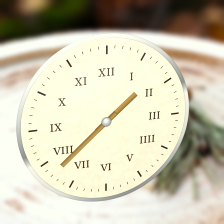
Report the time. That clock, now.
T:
1:38
